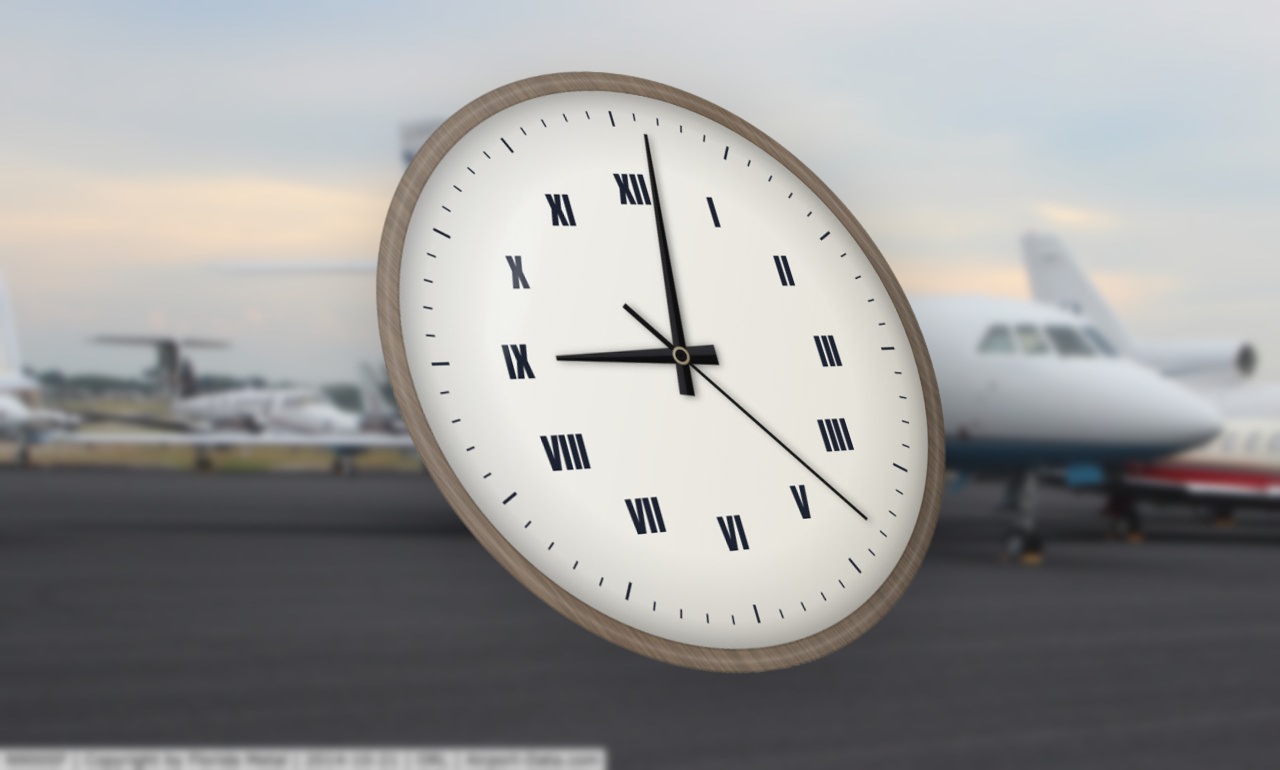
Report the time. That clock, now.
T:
9:01:23
